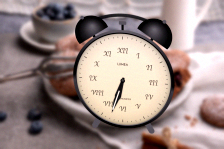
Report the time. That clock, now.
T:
6:33
